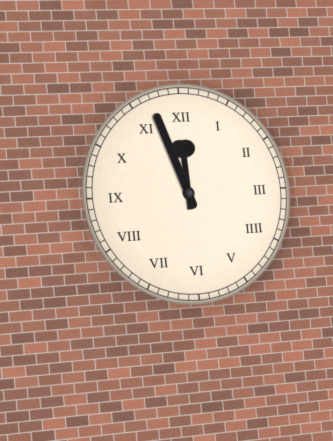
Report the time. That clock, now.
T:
11:57
